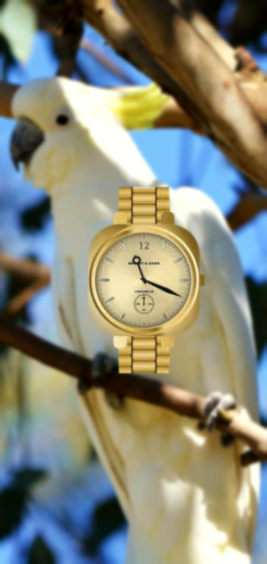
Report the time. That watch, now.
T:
11:19
